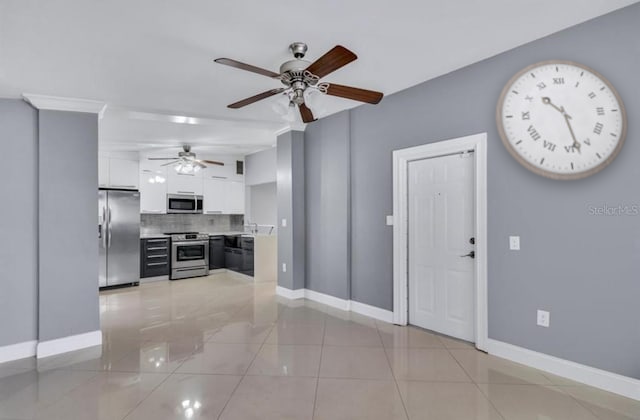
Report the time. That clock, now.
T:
10:28
